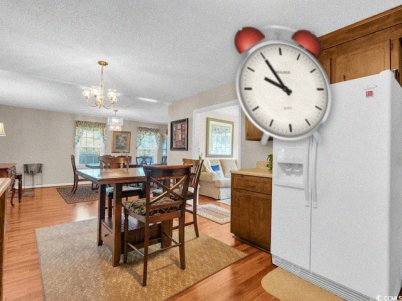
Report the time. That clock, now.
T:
9:55
